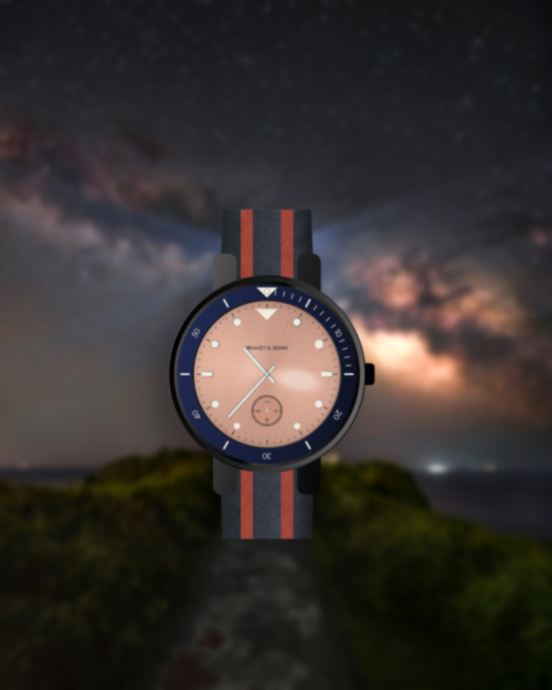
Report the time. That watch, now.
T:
10:37
